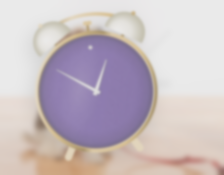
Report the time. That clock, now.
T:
12:51
